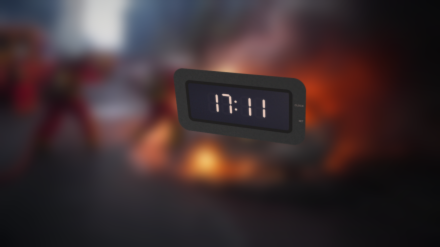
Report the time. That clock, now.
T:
17:11
